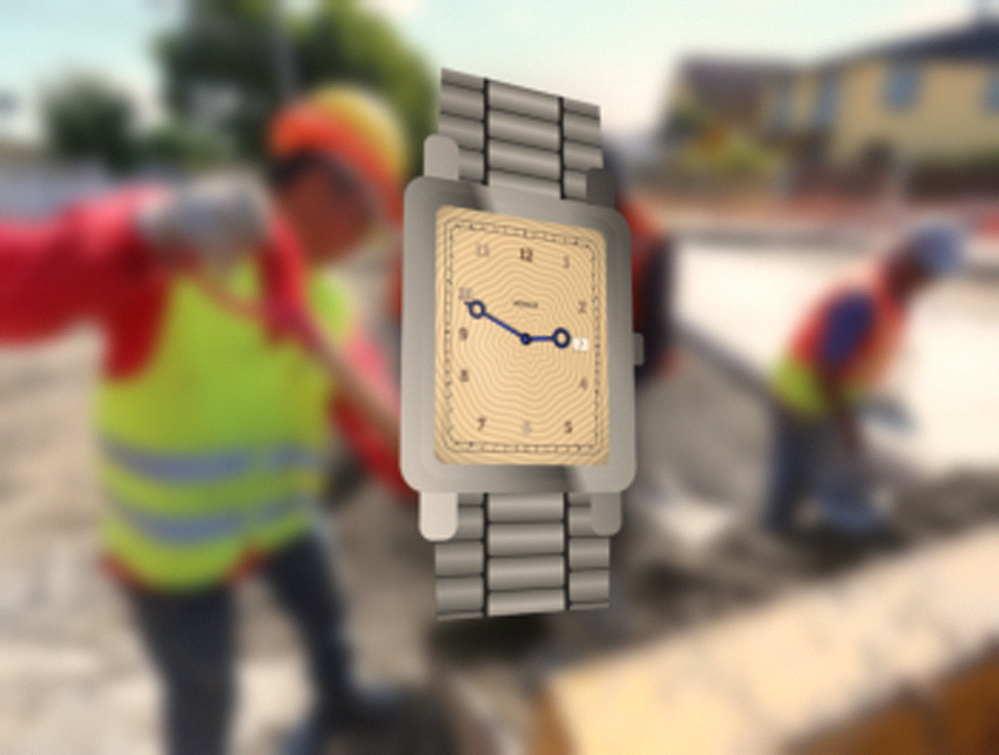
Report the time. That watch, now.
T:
2:49
